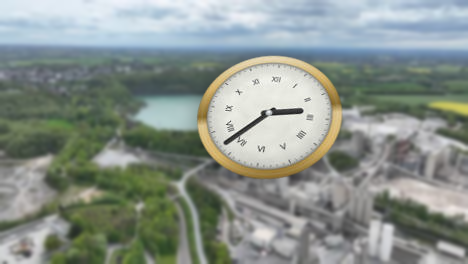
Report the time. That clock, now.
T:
2:37
